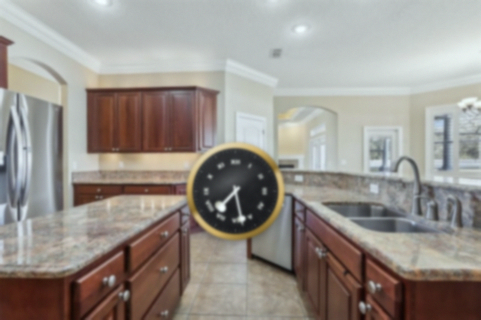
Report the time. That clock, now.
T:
7:28
